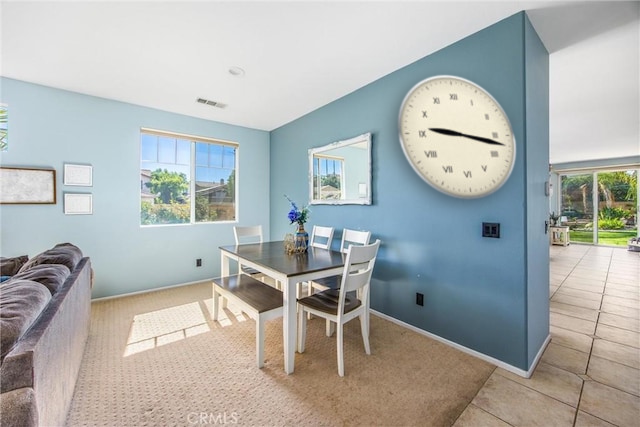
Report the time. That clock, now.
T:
9:17
